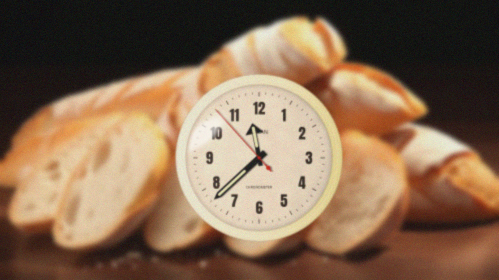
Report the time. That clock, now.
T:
11:37:53
